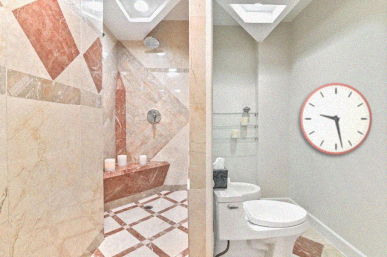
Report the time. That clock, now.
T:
9:28
